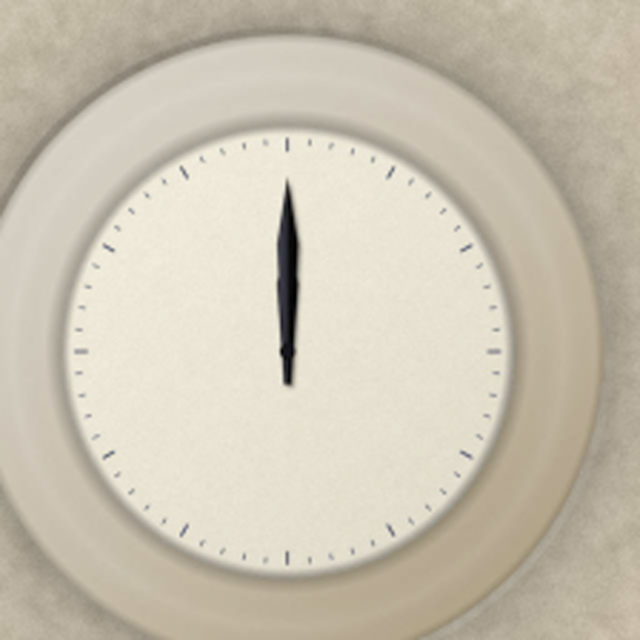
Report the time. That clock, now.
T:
12:00
